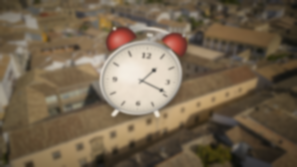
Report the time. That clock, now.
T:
1:19
